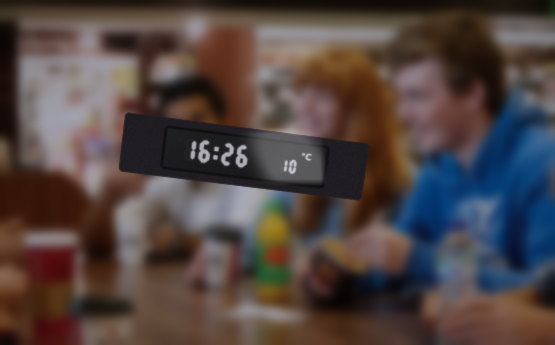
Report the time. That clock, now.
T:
16:26
